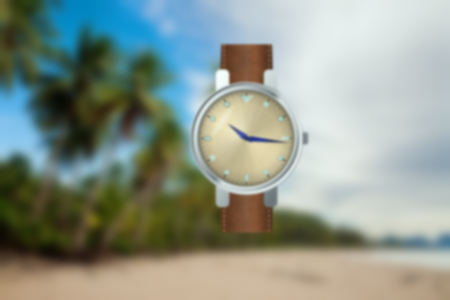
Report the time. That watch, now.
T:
10:16
